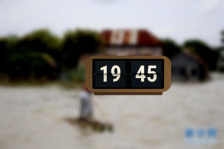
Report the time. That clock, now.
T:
19:45
